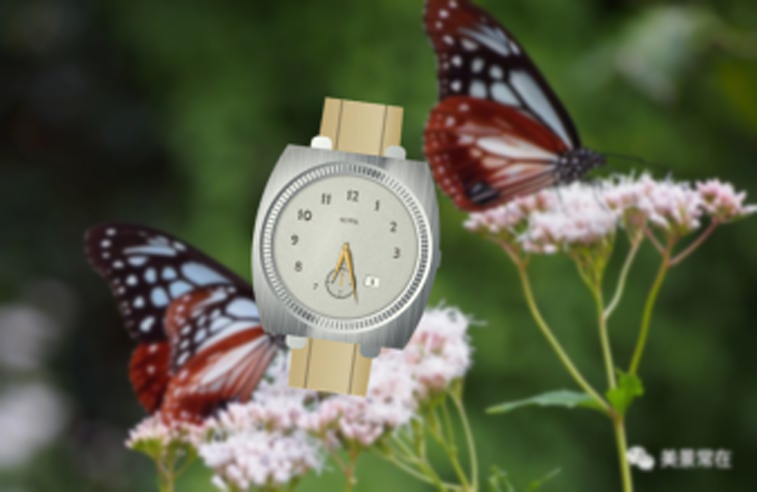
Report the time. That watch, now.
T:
6:27
